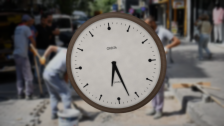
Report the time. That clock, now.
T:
6:27
